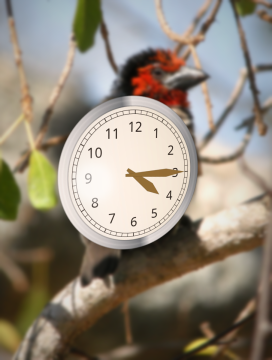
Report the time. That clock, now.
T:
4:15
